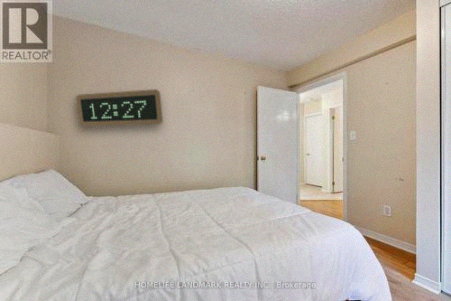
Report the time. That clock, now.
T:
12:27
